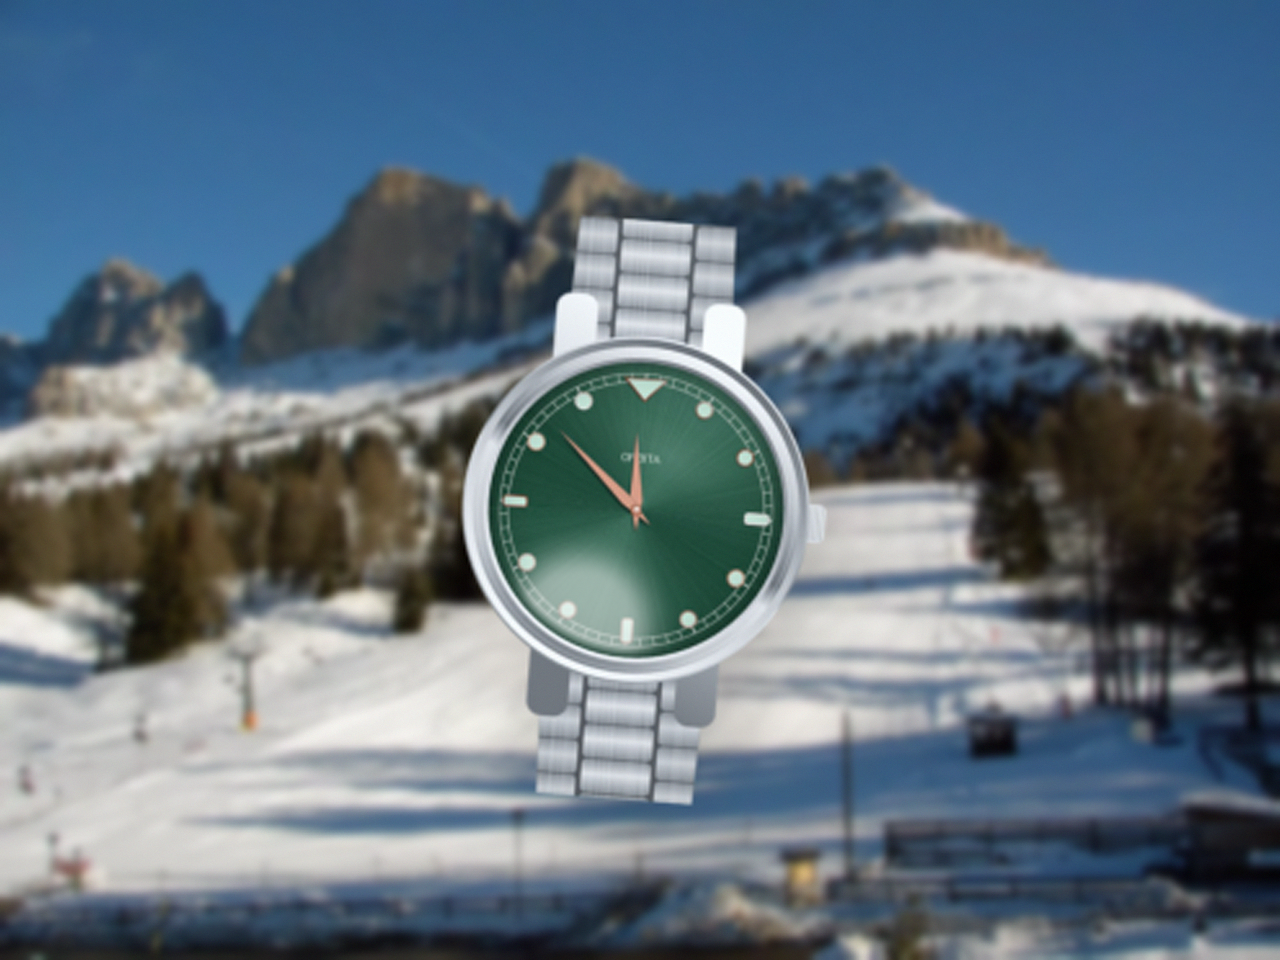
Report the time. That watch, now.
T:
11:52
